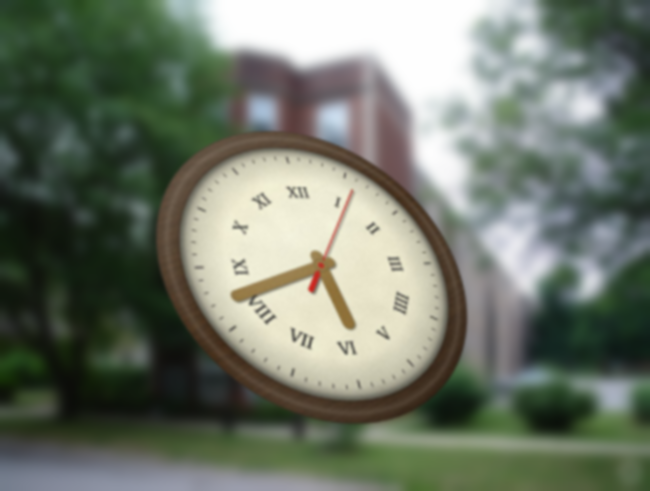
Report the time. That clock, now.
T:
5:42:06
